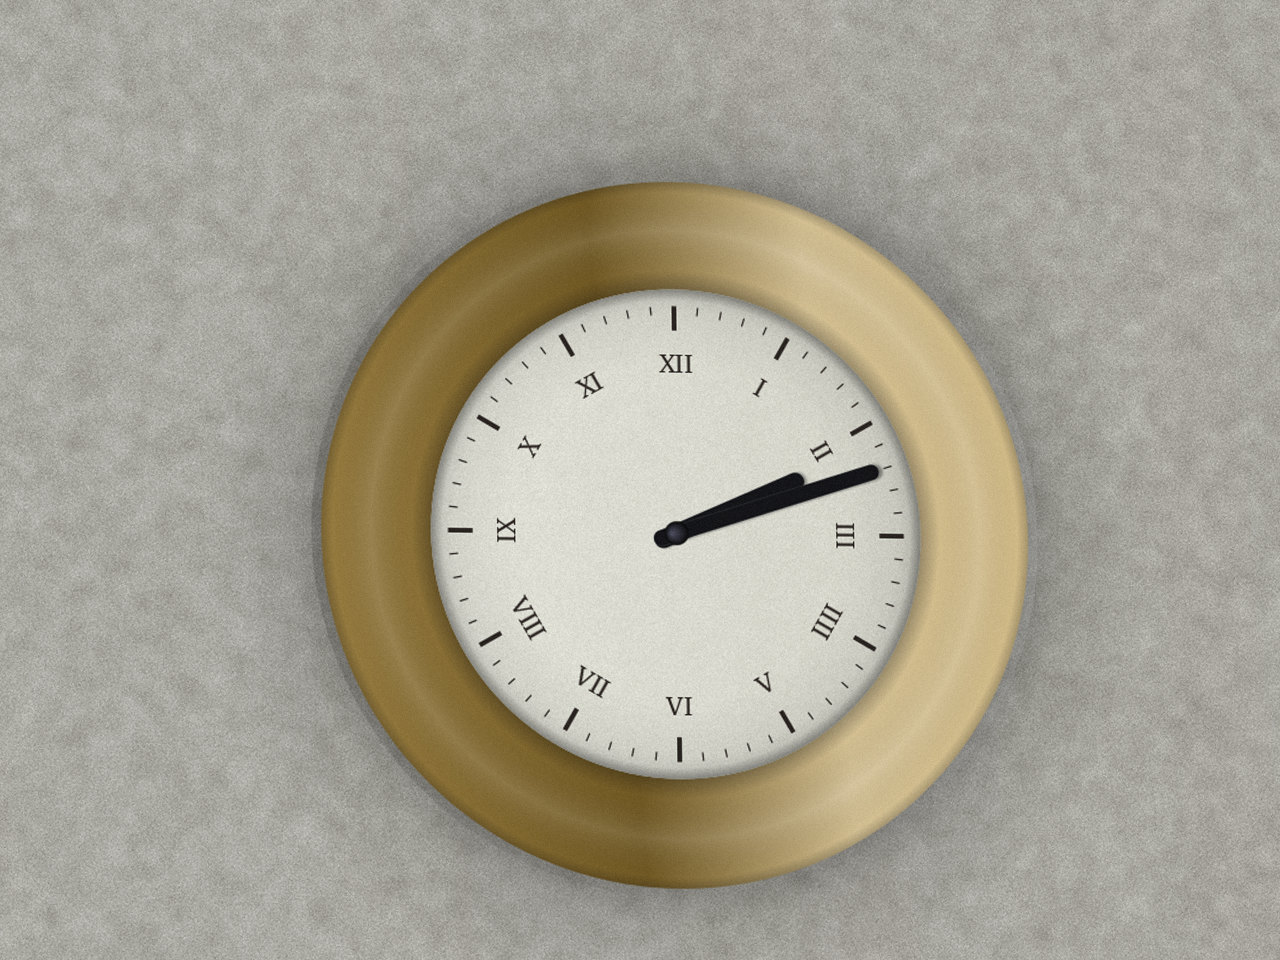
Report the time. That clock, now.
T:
2:12
